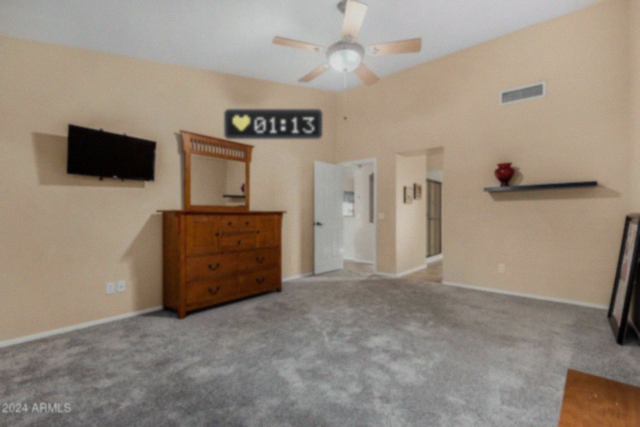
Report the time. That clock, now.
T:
1:13
